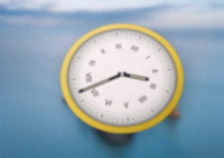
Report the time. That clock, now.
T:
2:37
